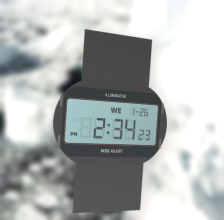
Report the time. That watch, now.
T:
2:34:23
